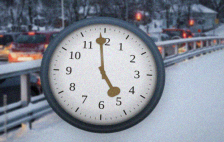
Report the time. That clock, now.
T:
4:59
